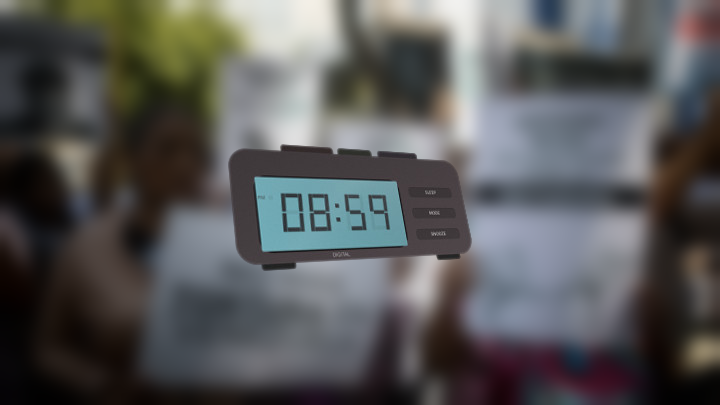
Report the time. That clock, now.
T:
8:59
